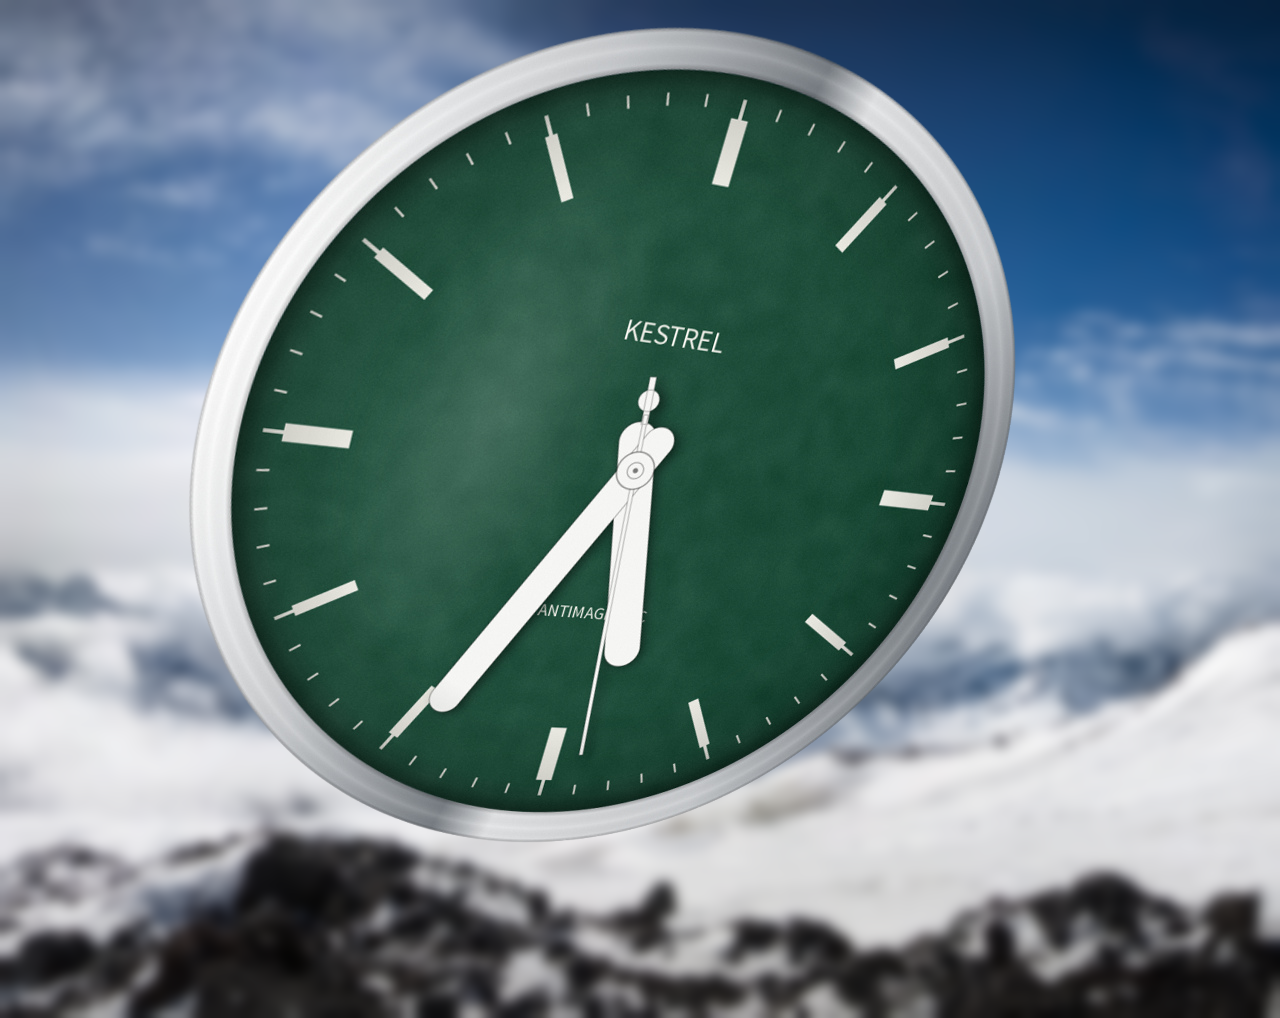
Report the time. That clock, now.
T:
5:34:29
